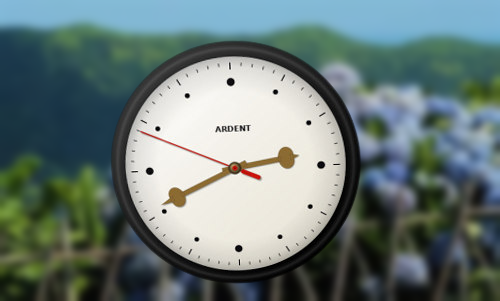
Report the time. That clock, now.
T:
2:40:49
